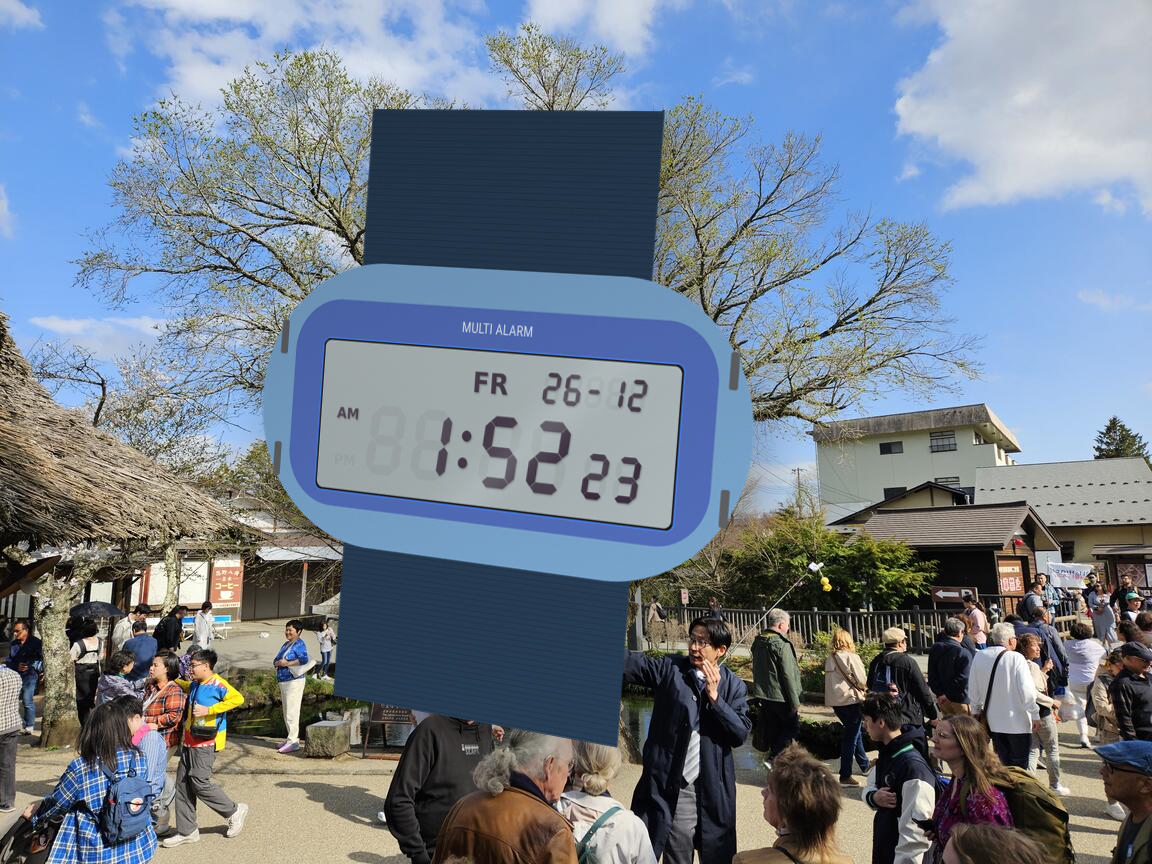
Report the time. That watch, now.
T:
1:52:23
